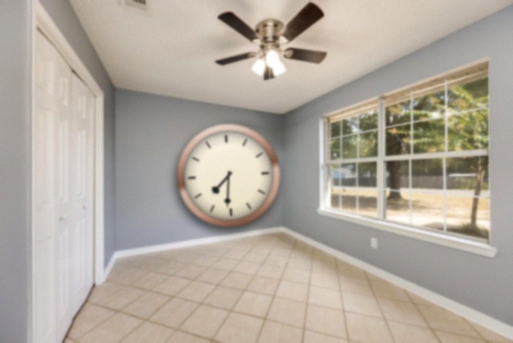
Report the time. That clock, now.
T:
7:31
